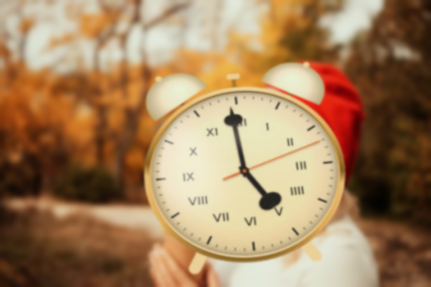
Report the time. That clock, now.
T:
4:59:12
